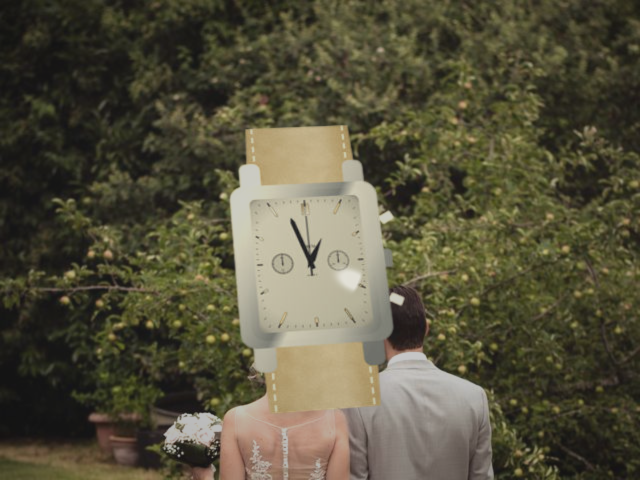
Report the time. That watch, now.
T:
12:57
